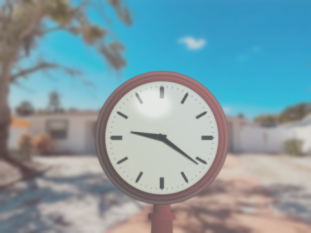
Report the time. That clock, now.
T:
9:21
